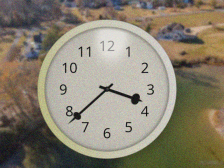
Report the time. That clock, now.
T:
3:38
